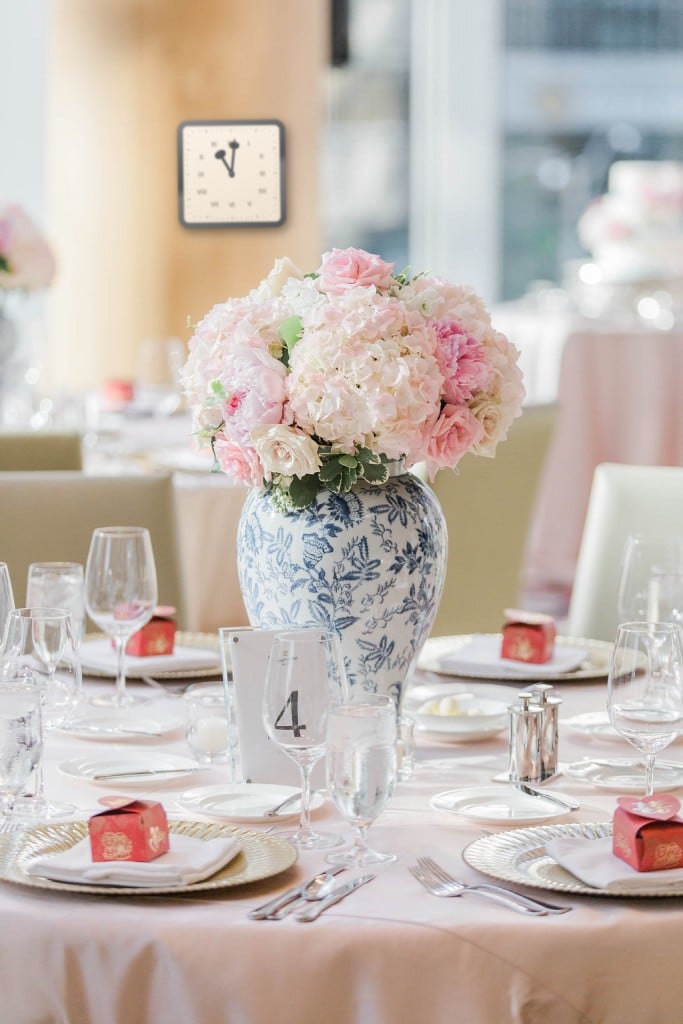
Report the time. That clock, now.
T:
11:01
